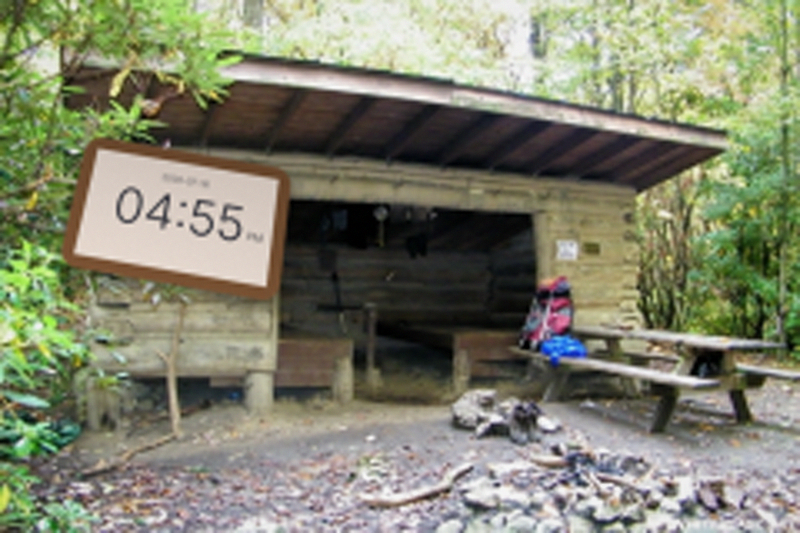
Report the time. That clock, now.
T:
4:55
